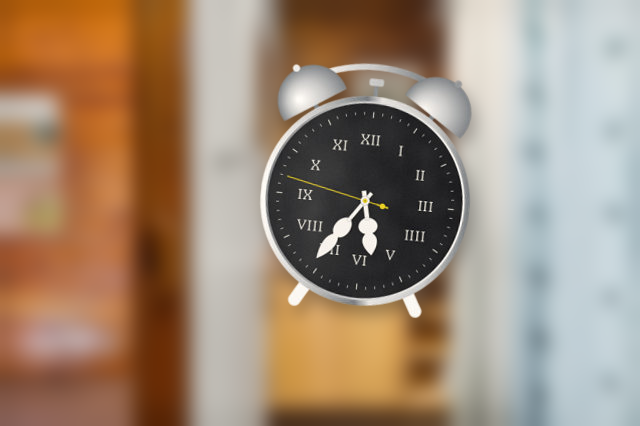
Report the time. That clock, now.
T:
5:35:47
